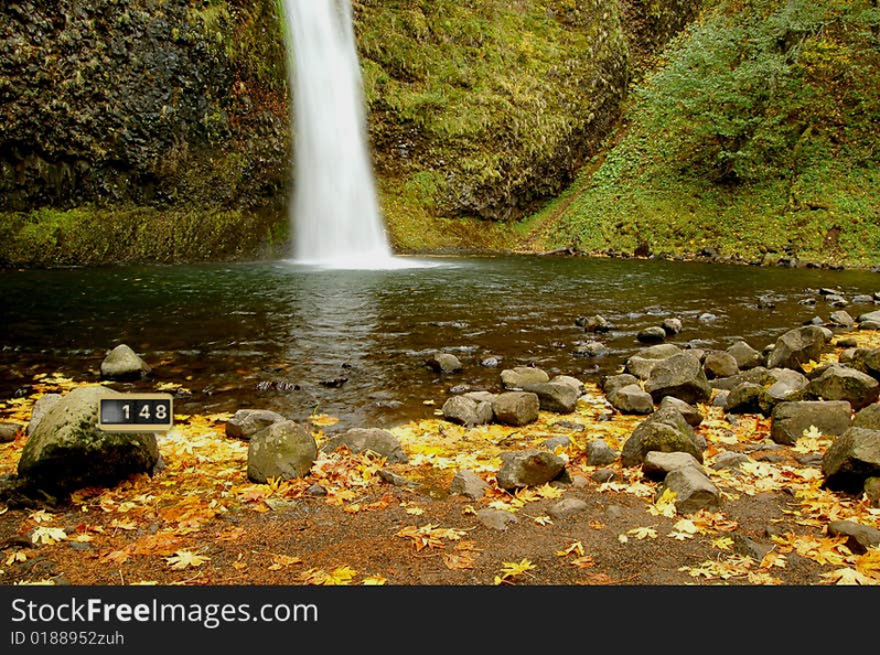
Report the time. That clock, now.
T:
1:48
